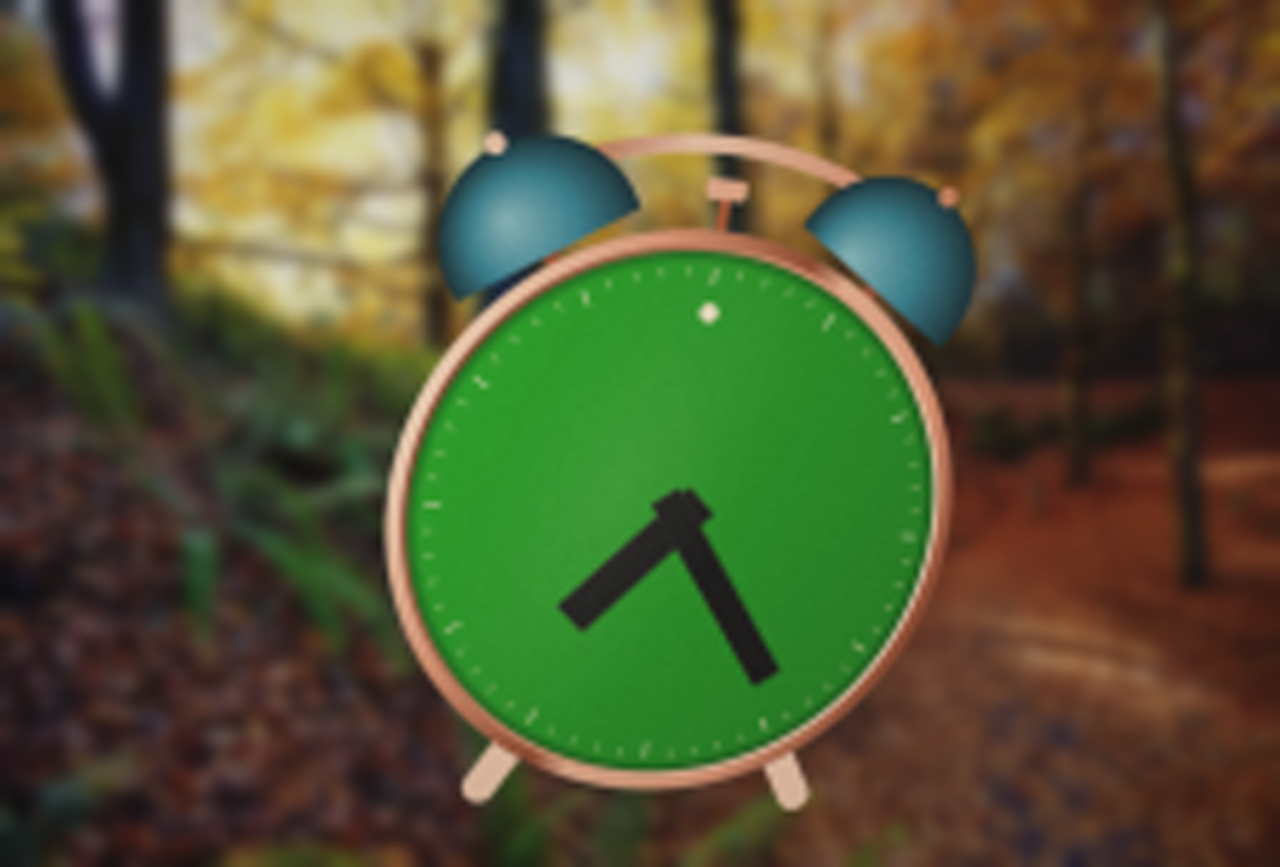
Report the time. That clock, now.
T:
7:24
